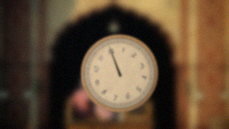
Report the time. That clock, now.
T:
12:00
